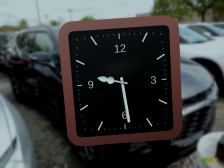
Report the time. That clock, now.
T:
9:29
